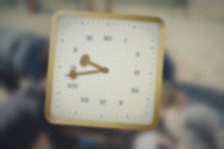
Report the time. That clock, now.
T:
9:43
